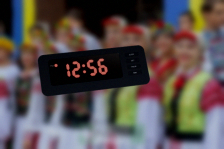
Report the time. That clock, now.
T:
12:56
